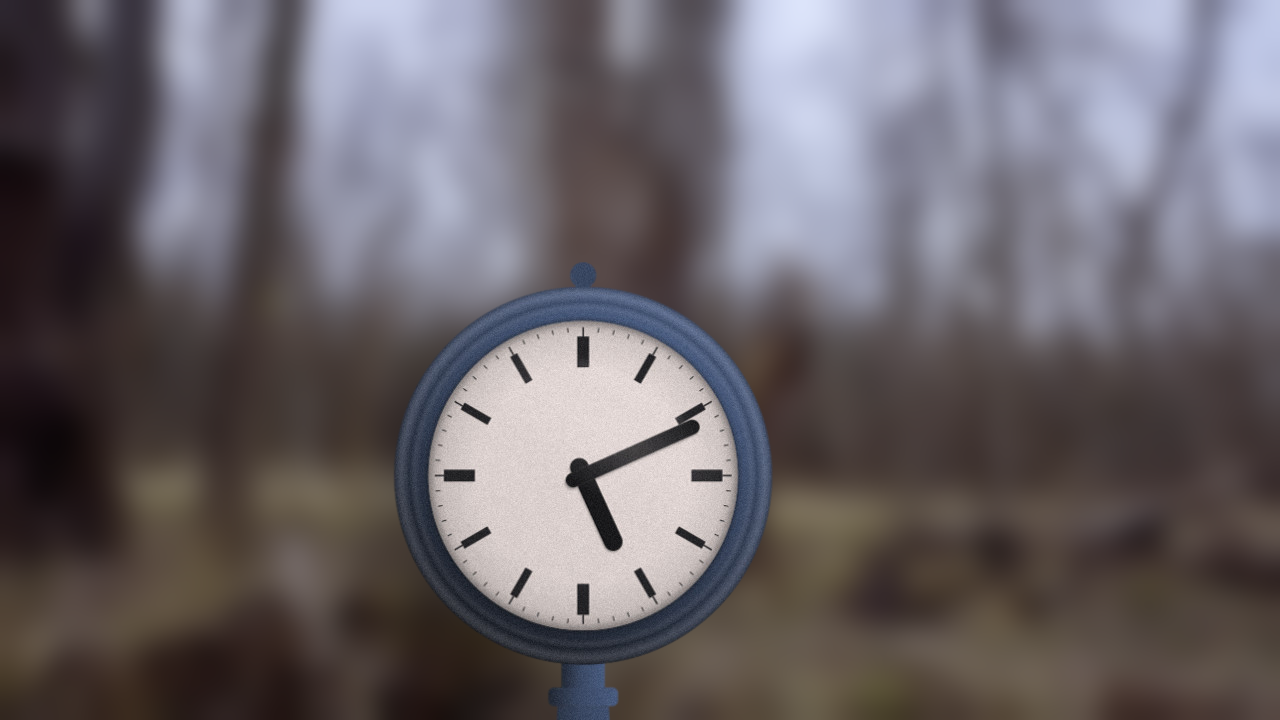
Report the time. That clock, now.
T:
5:11
